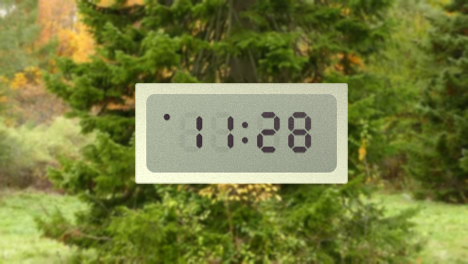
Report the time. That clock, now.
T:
11:28
